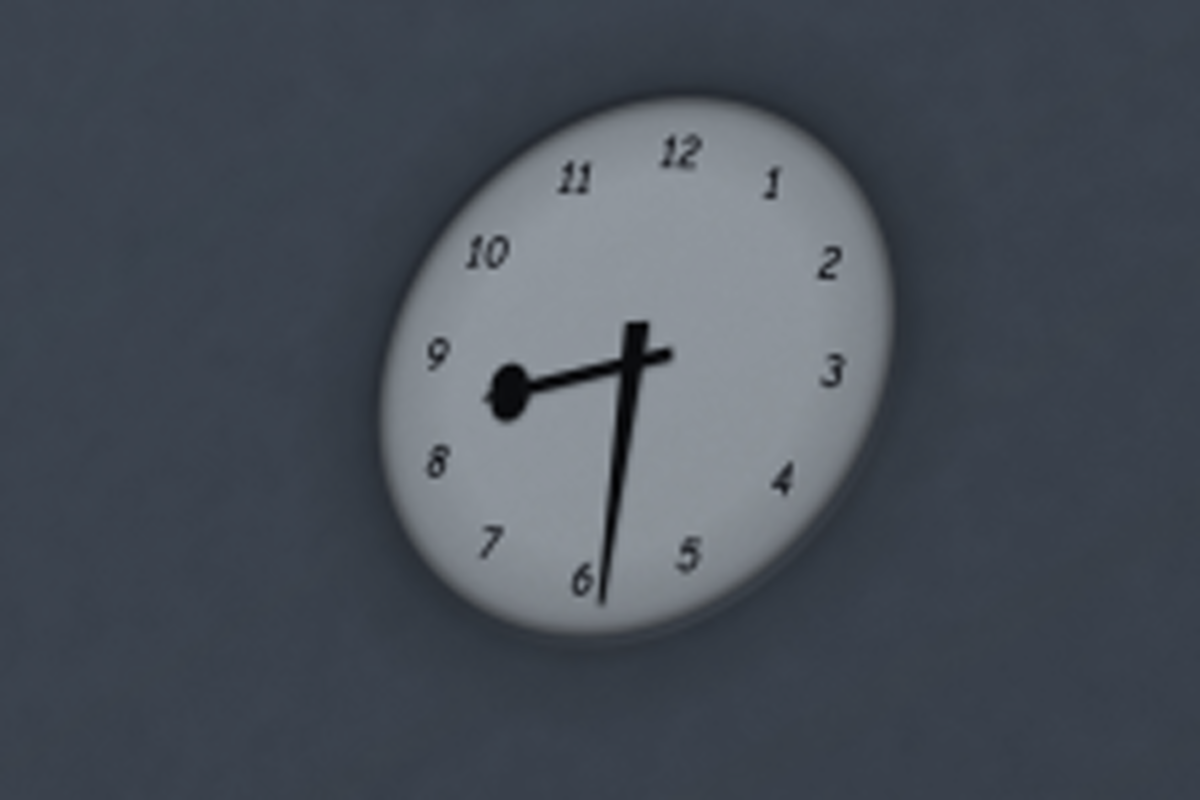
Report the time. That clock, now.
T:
8:29
